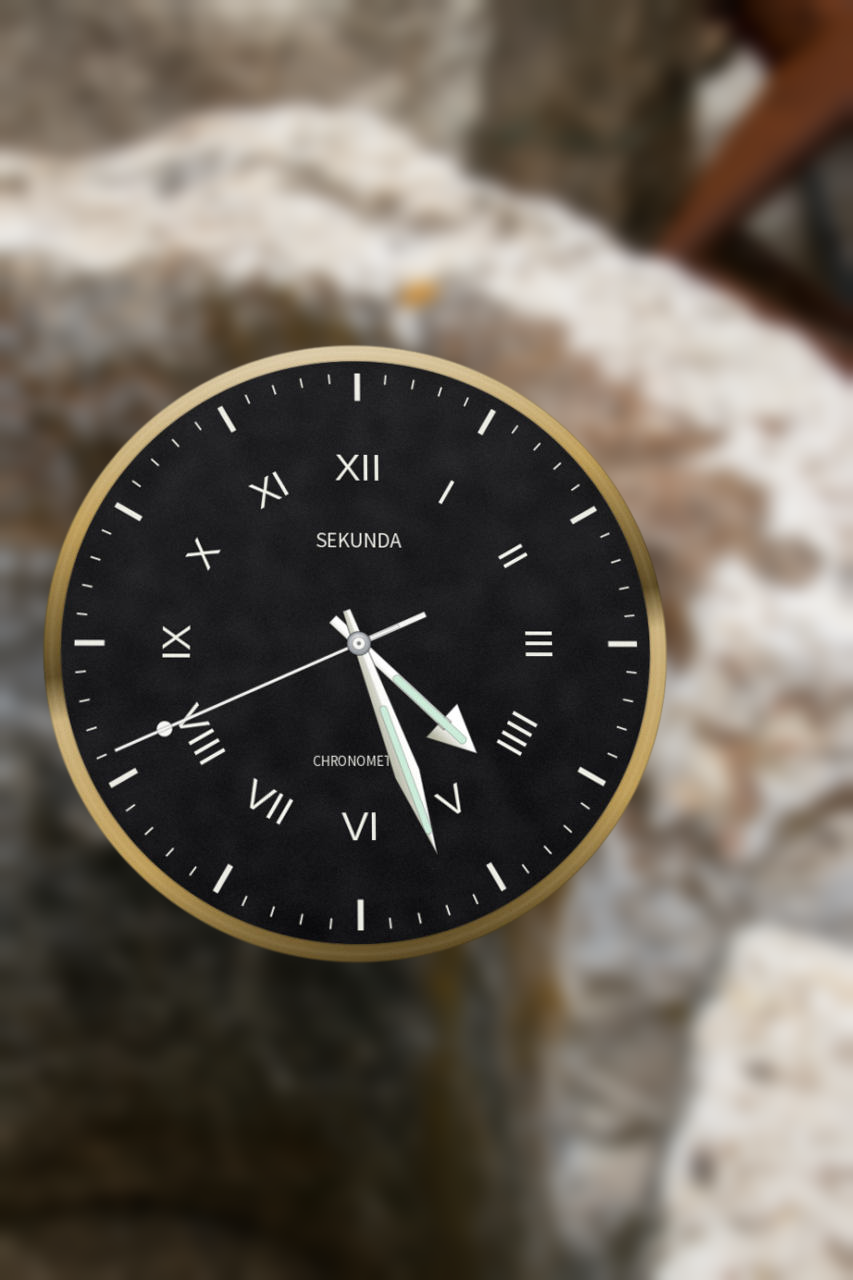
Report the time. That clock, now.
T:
4:26:41
